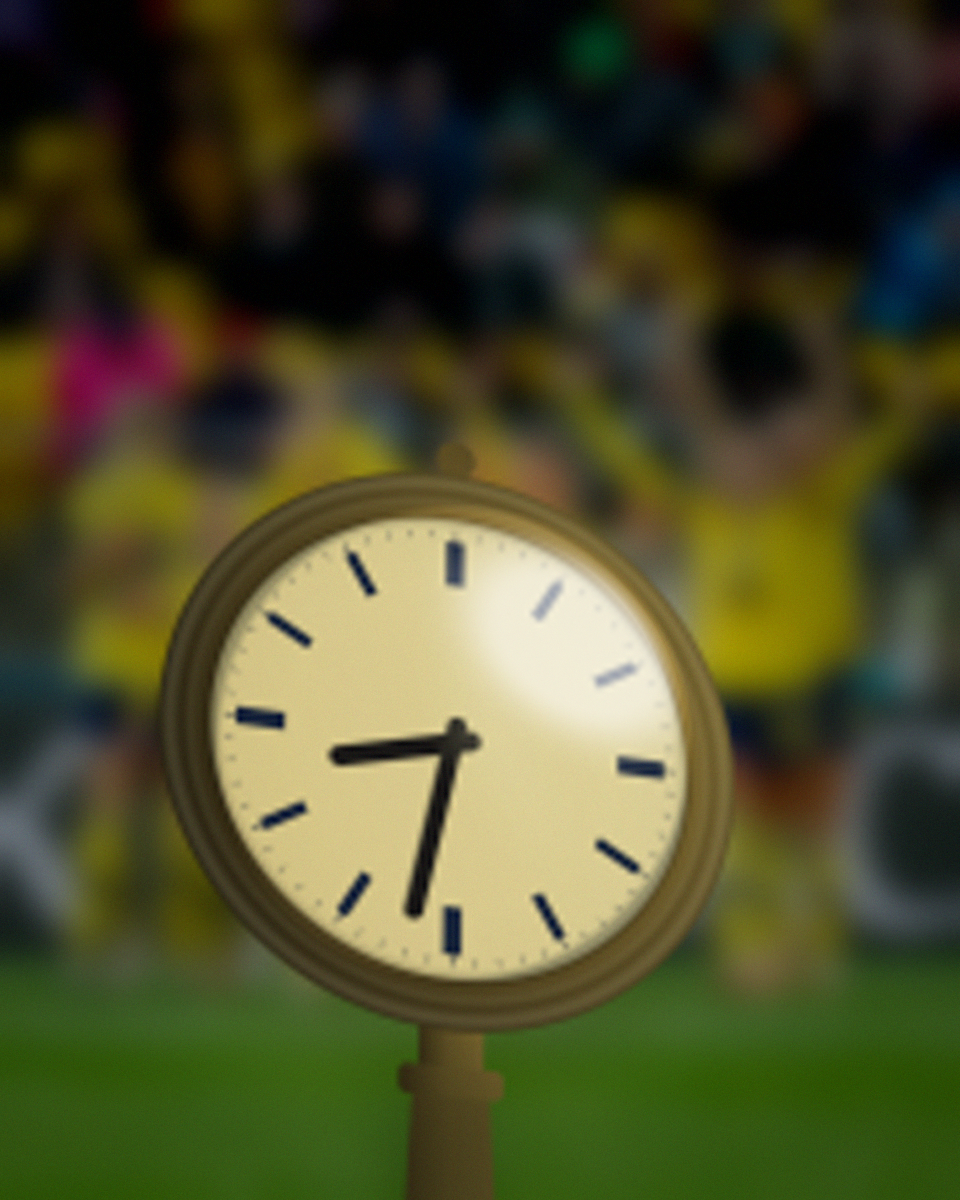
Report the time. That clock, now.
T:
8:32
